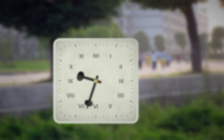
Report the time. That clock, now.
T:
9:33
